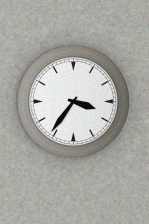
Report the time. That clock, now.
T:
3:36
